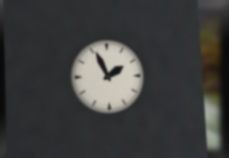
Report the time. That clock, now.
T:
1:56
